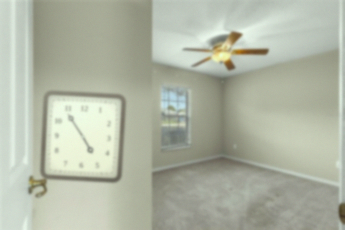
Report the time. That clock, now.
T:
4:54
